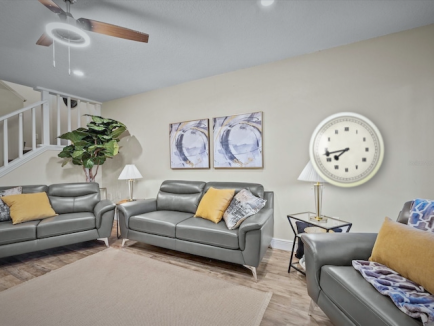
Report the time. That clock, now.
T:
7:43
